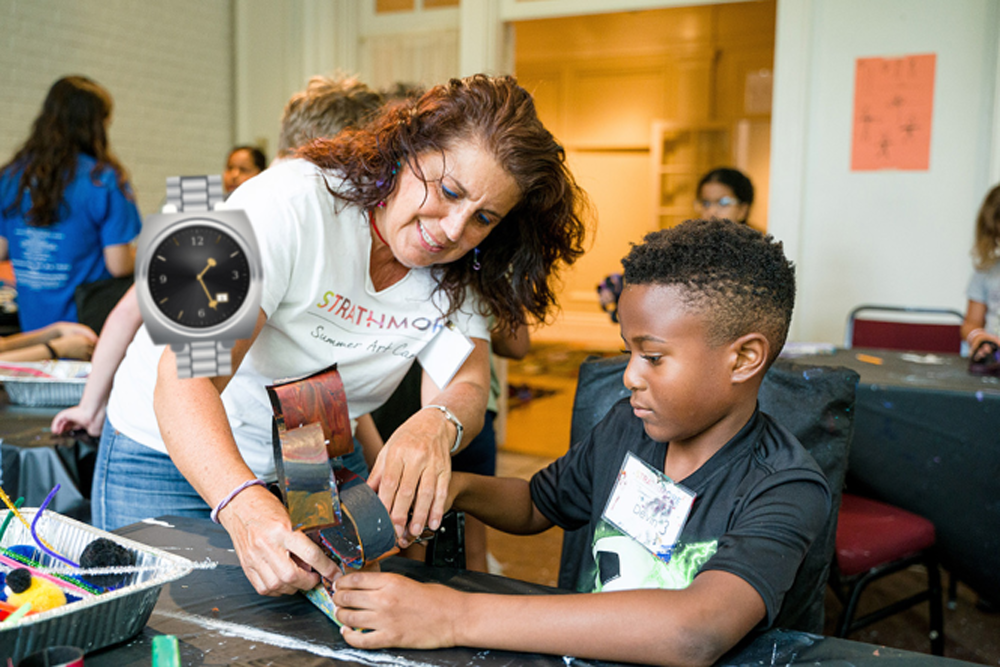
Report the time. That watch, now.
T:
1:26
